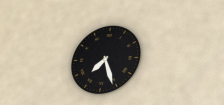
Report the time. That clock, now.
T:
7:26
